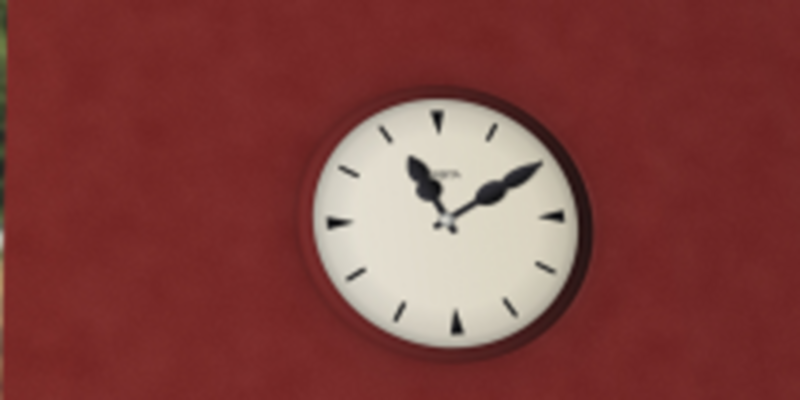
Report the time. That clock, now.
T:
11:10
